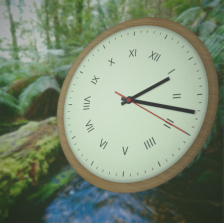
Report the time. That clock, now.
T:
1:12:15
